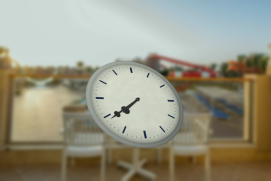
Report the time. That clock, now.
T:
7:39
